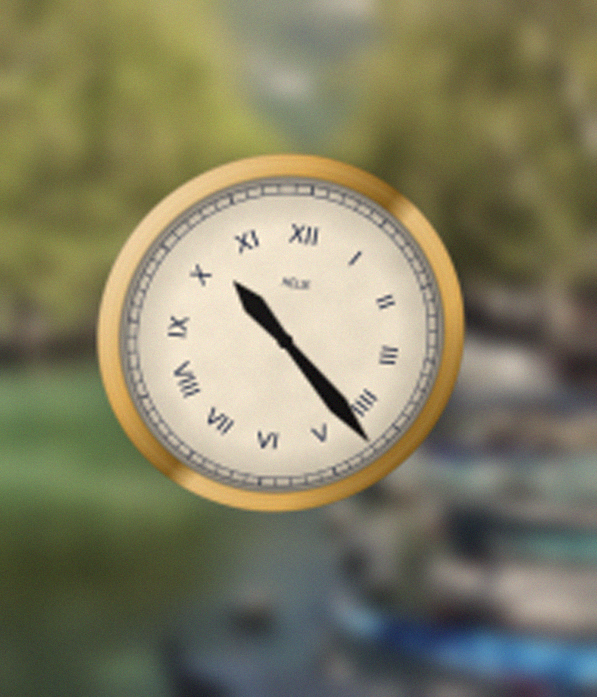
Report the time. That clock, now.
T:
10:22
